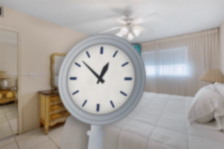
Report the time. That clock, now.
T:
12:52
